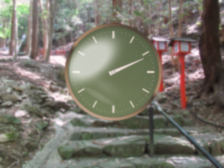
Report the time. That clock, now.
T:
2:11
